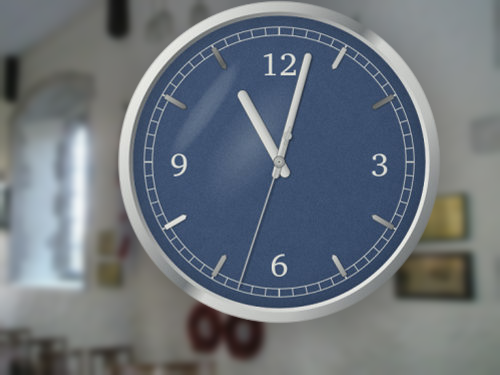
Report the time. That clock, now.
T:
11:02:33
